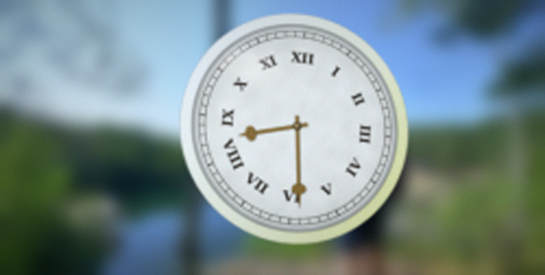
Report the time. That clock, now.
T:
8:29
